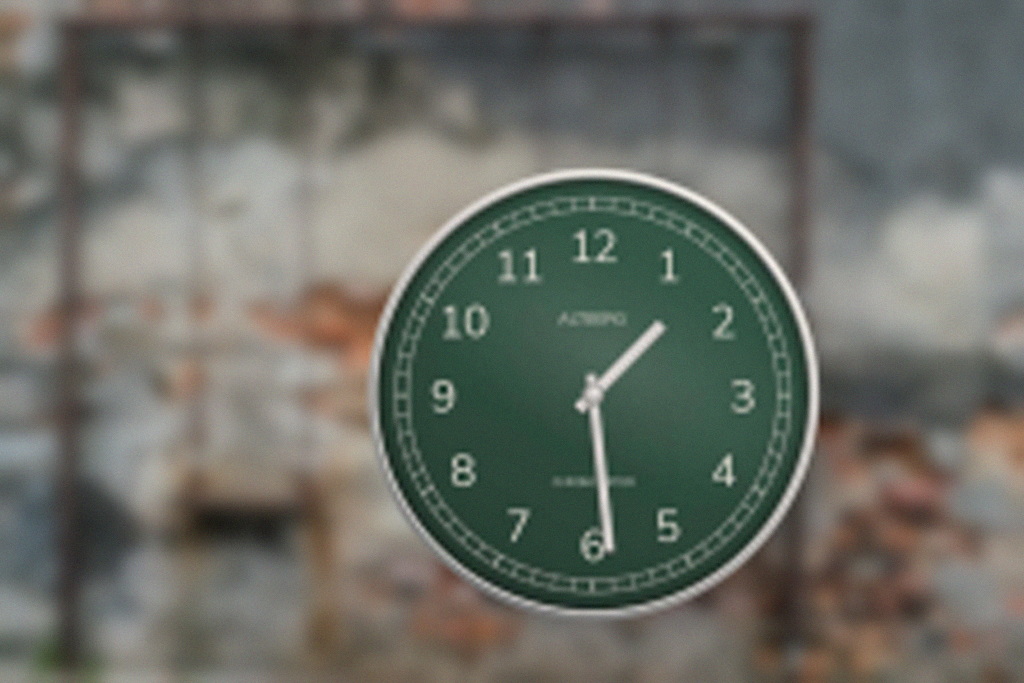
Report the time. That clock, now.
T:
1:29
